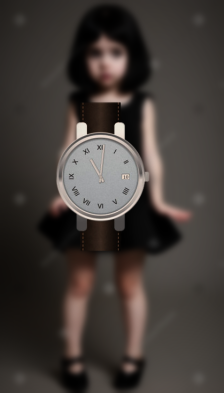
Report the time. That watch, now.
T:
11:01
